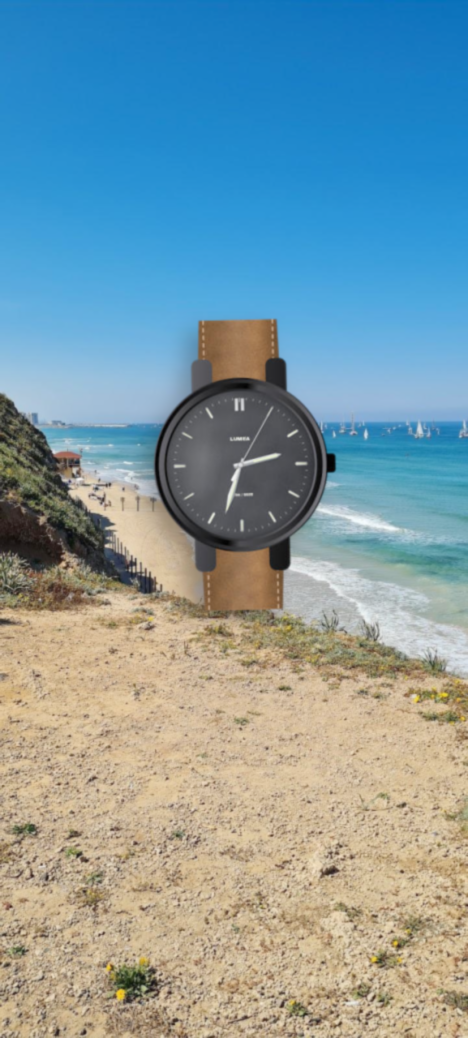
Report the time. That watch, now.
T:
2:33:05
